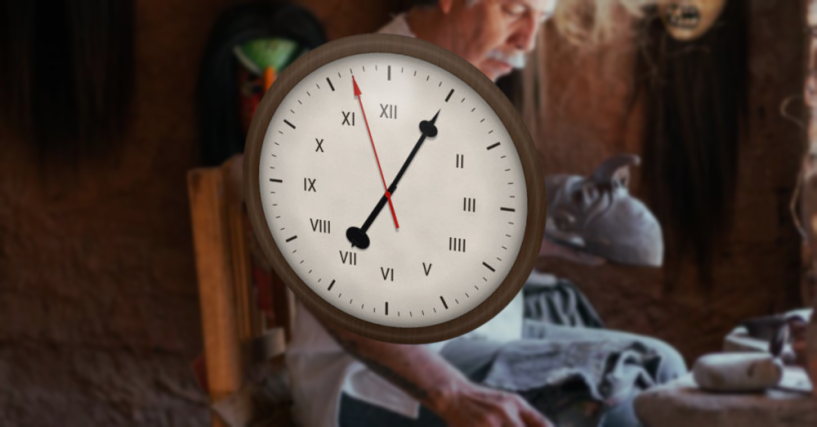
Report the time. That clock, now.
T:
7:04:57
